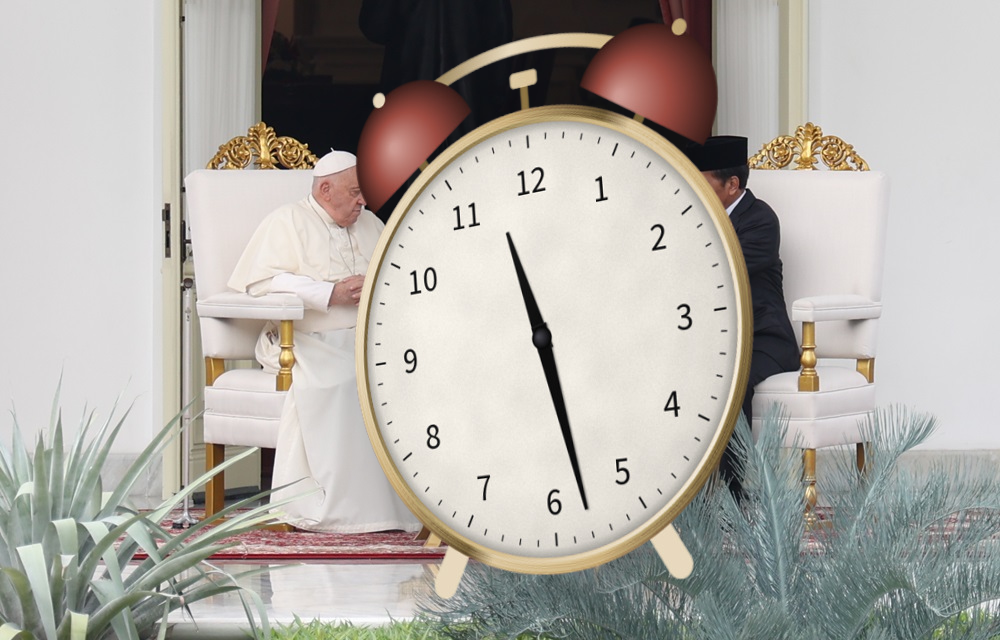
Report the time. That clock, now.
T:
11:28
